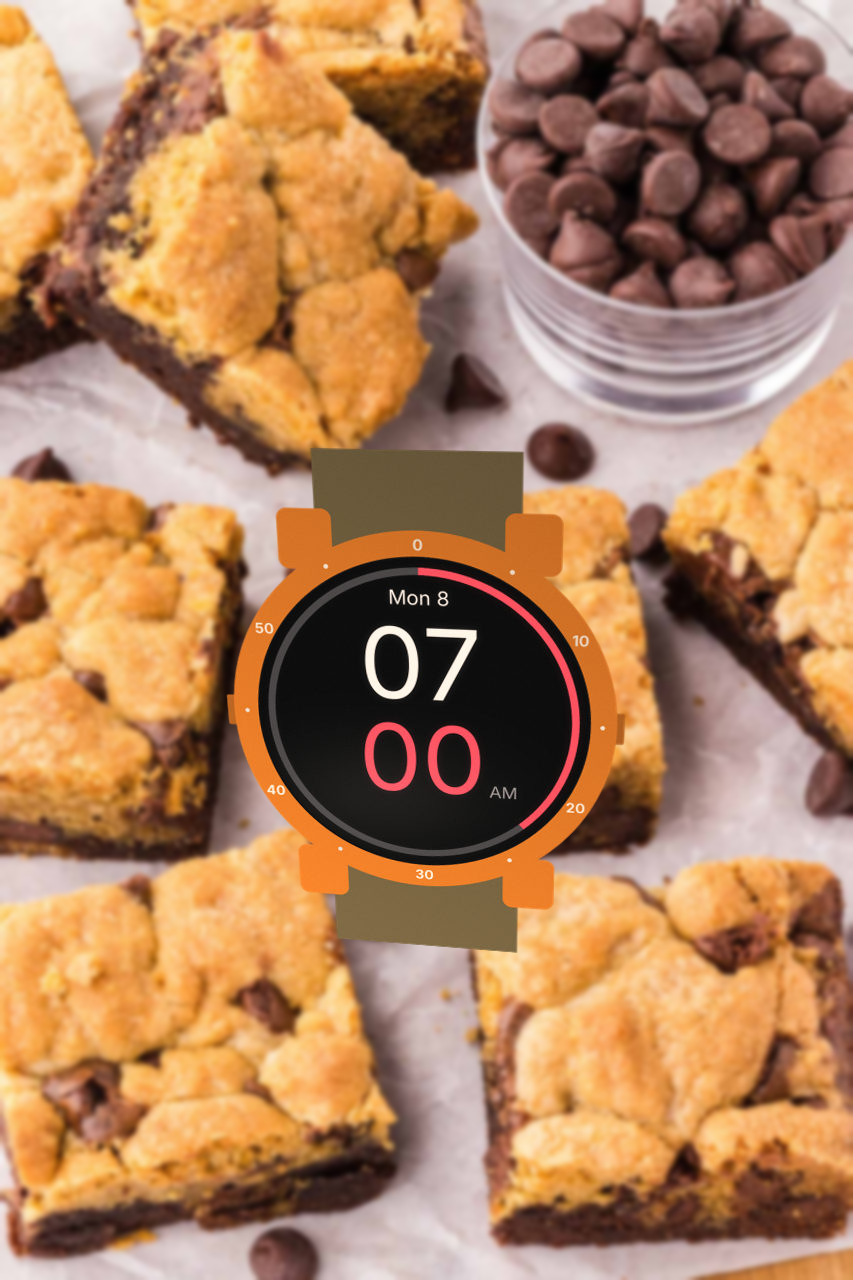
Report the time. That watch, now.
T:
7:00
